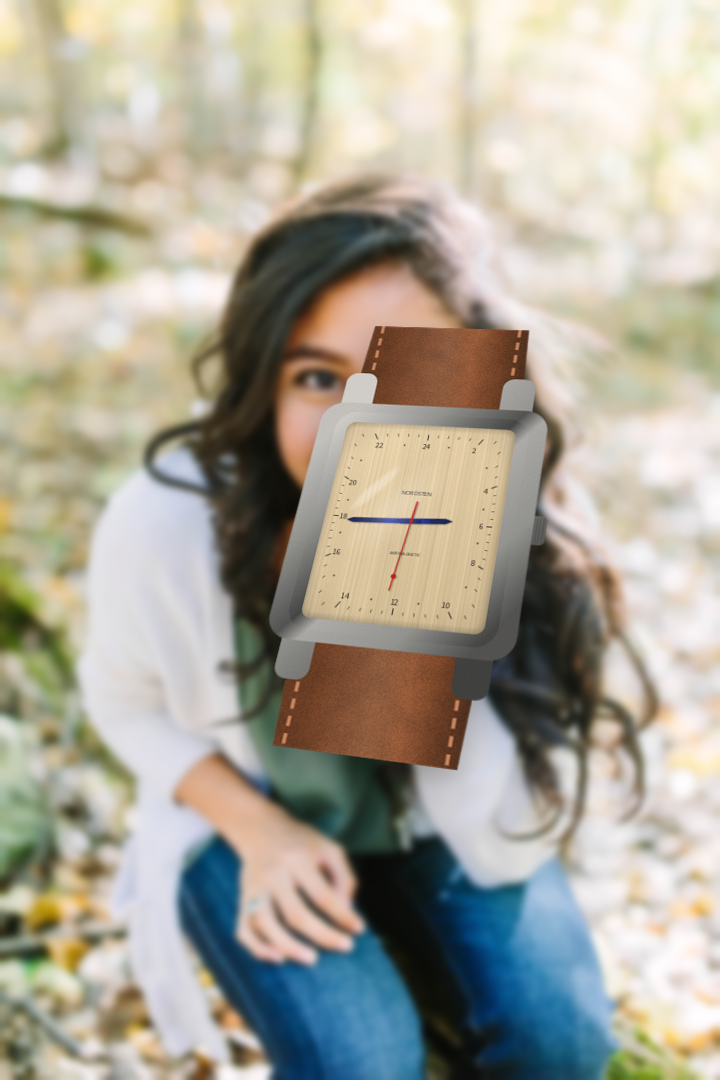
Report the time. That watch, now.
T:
5:44:31
